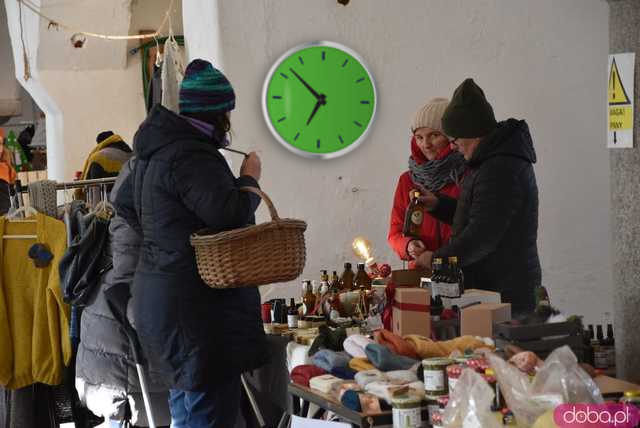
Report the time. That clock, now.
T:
6:52
